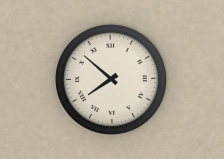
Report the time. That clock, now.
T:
7:52
